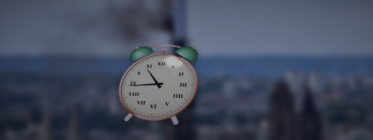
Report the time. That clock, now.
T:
10:44
